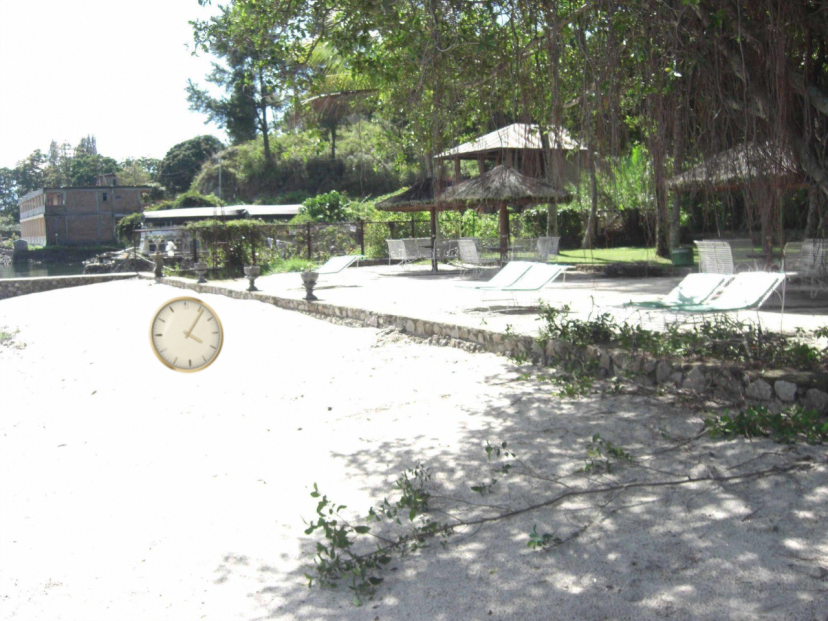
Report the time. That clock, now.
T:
4:06
